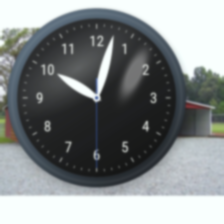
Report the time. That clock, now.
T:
10:02:30
